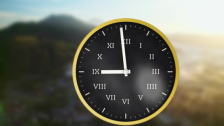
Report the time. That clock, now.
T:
8:59
